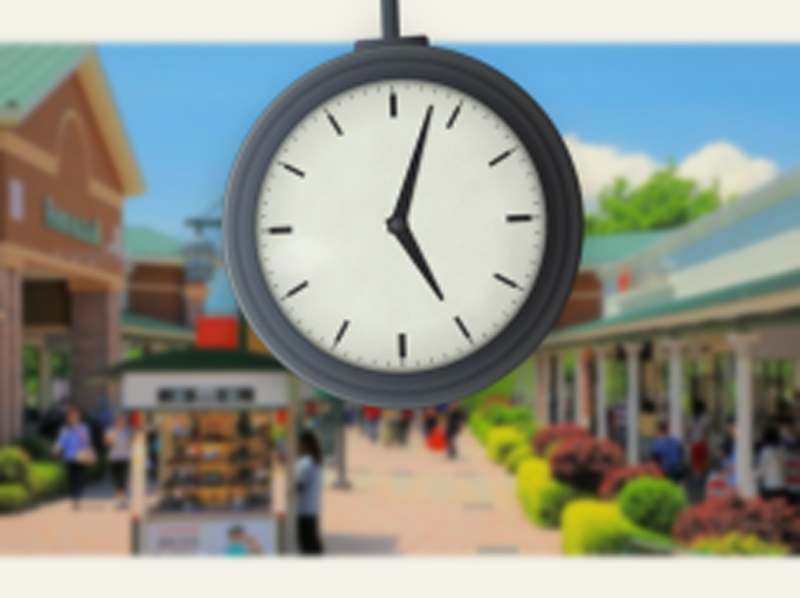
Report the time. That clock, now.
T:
5:03
